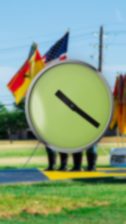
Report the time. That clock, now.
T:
10:21
